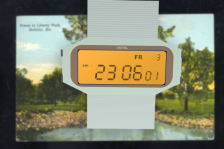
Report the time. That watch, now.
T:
23:06:01
